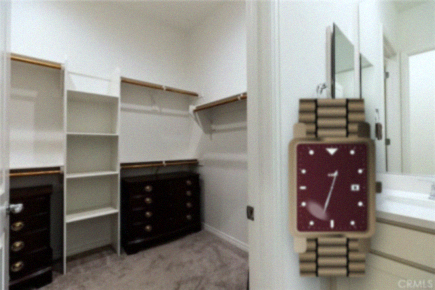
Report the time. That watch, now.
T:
12:33
